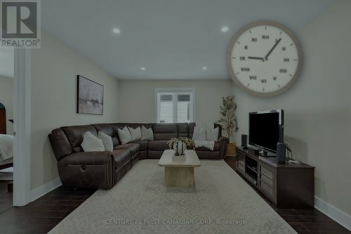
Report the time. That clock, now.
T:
9:06
